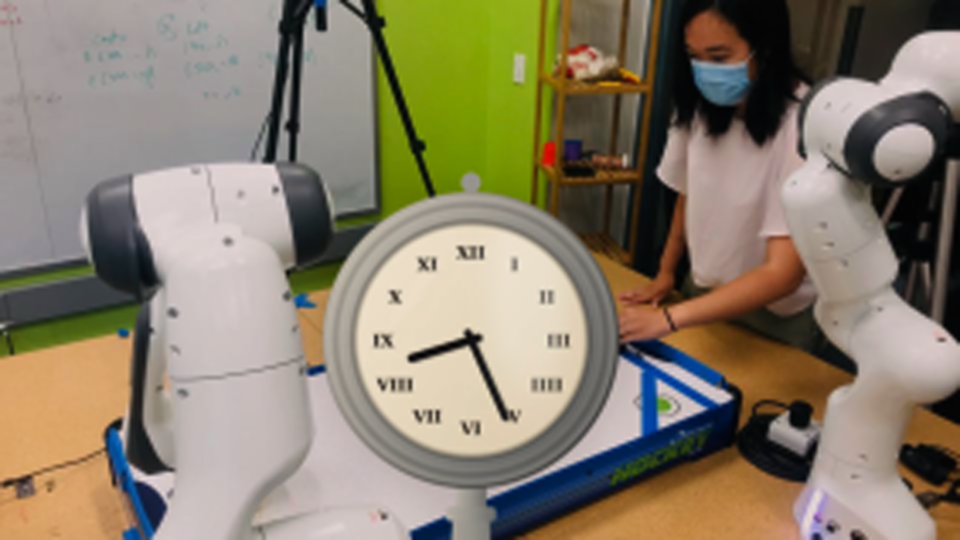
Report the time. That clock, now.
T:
8:26
